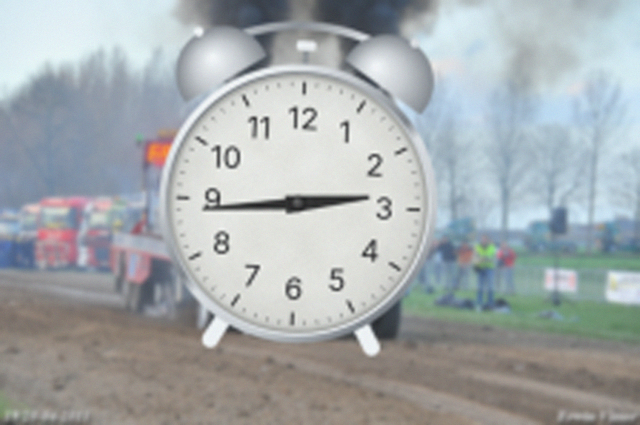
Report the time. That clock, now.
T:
2:44
